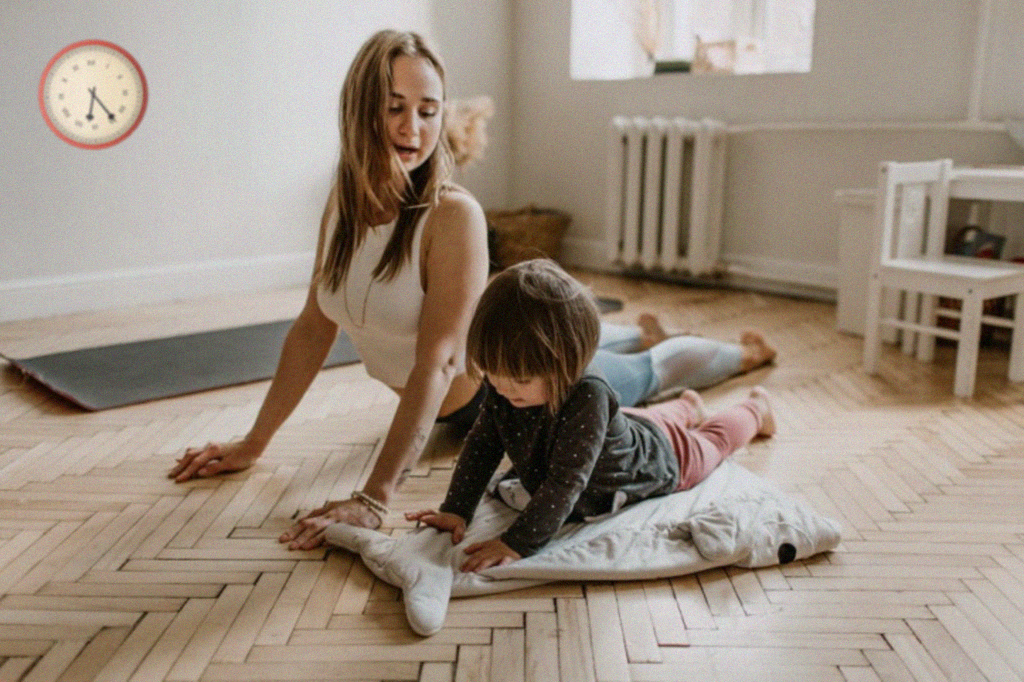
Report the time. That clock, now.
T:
6:24
